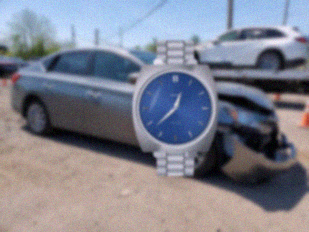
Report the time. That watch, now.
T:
12:38
